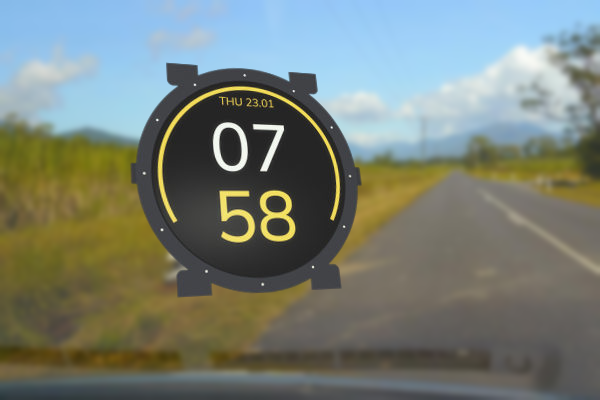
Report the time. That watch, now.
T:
7:58
